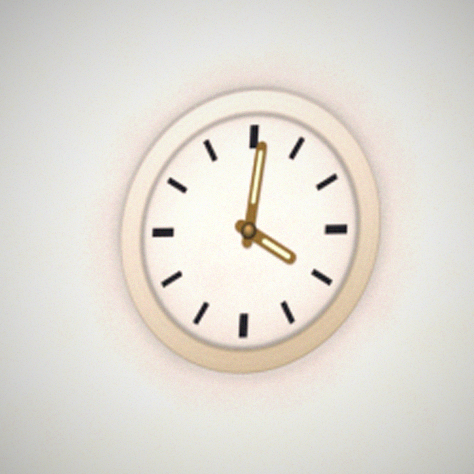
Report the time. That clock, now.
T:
4:01
